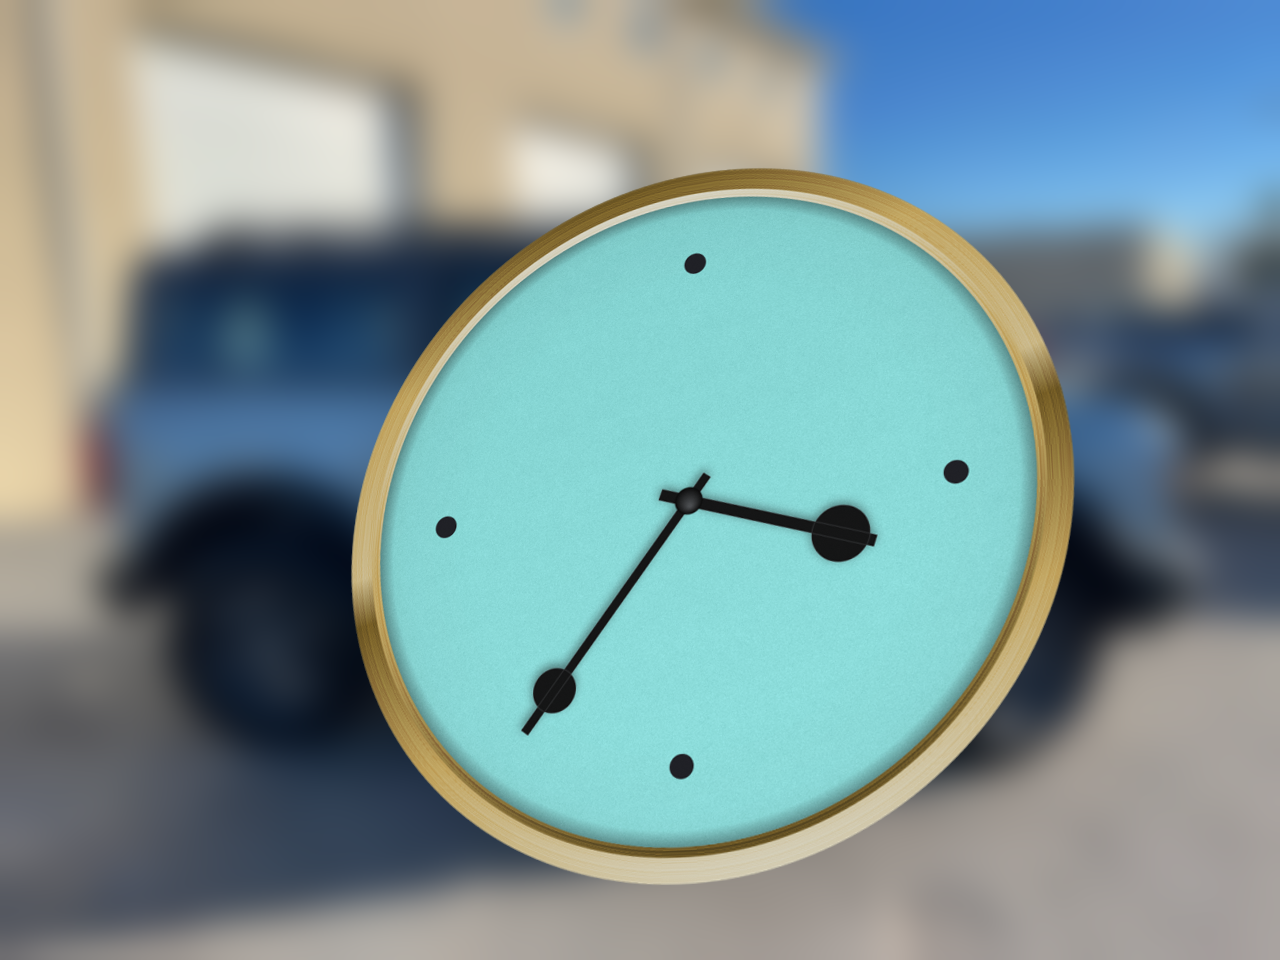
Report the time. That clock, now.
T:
3:36
